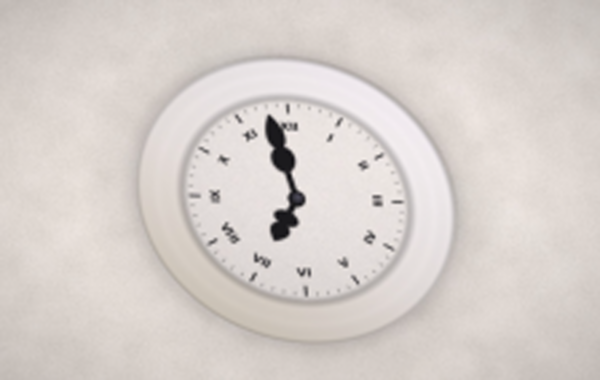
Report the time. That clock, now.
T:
6:58
